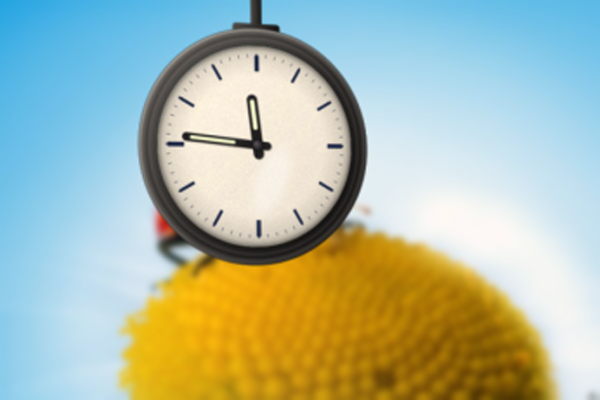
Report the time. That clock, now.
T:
11:46
